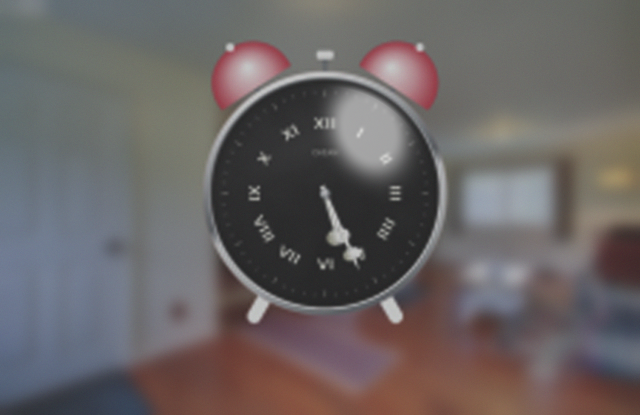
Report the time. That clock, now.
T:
5:26
